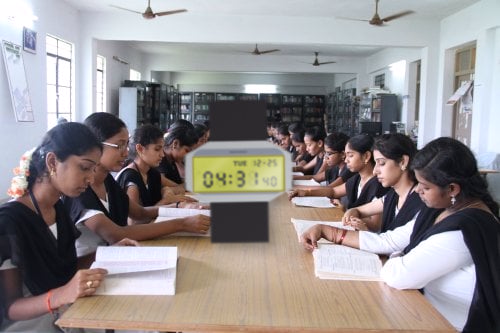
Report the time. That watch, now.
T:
4:31:40
